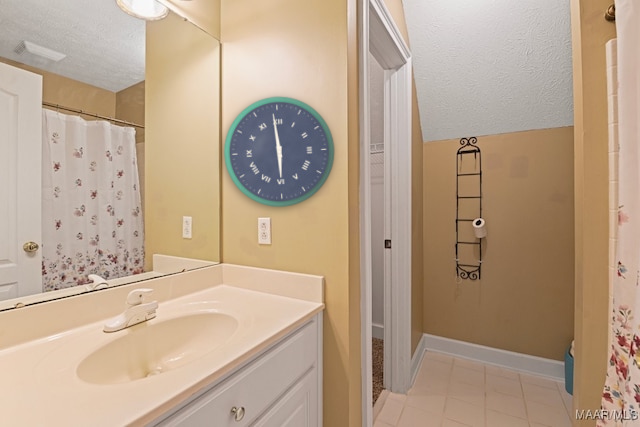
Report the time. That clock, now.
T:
5:59
